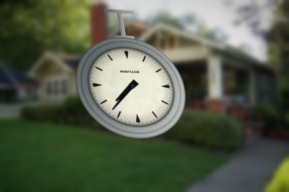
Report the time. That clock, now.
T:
7:37
